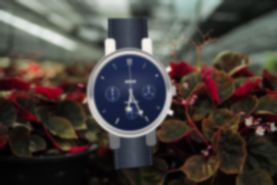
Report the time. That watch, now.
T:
6:26
